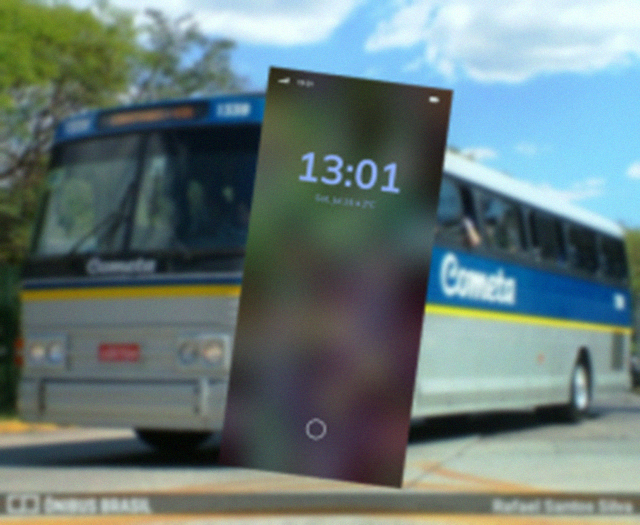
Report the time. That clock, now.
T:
13:01
